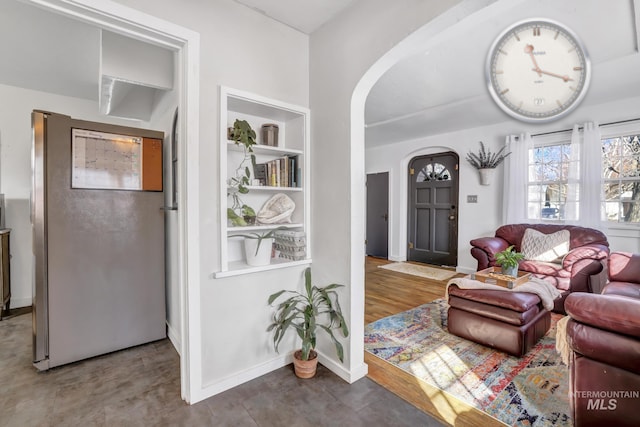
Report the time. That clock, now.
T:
11:18
